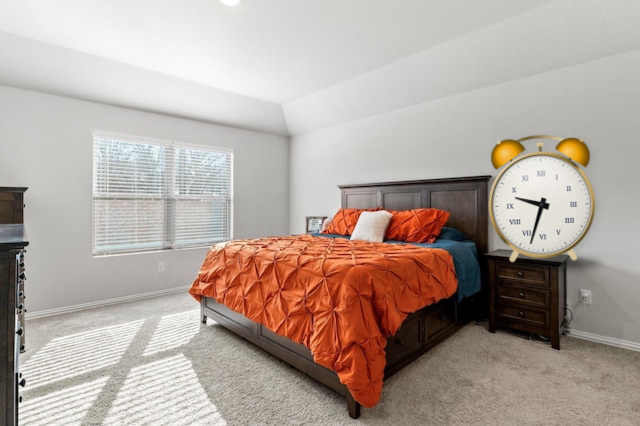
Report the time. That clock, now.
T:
9:33
